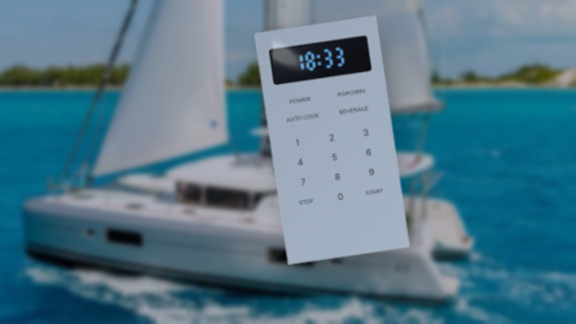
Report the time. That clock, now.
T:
18:33
